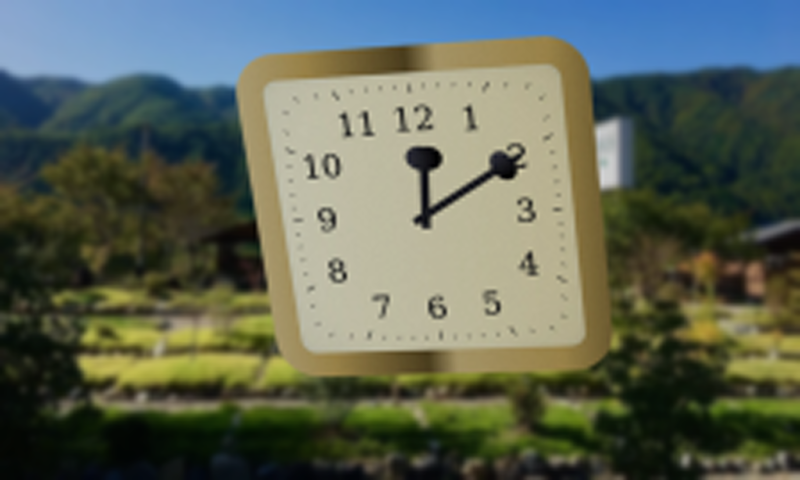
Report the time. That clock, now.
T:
12:10
